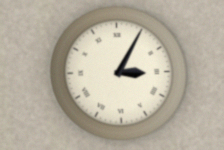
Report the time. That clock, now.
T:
3:05
